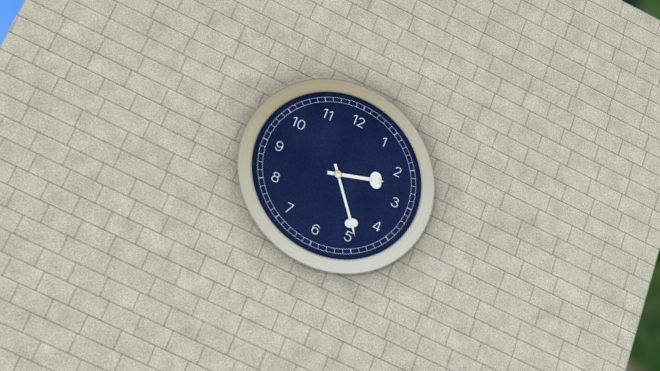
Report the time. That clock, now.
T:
2:24
